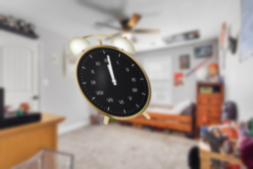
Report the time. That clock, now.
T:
12:01
